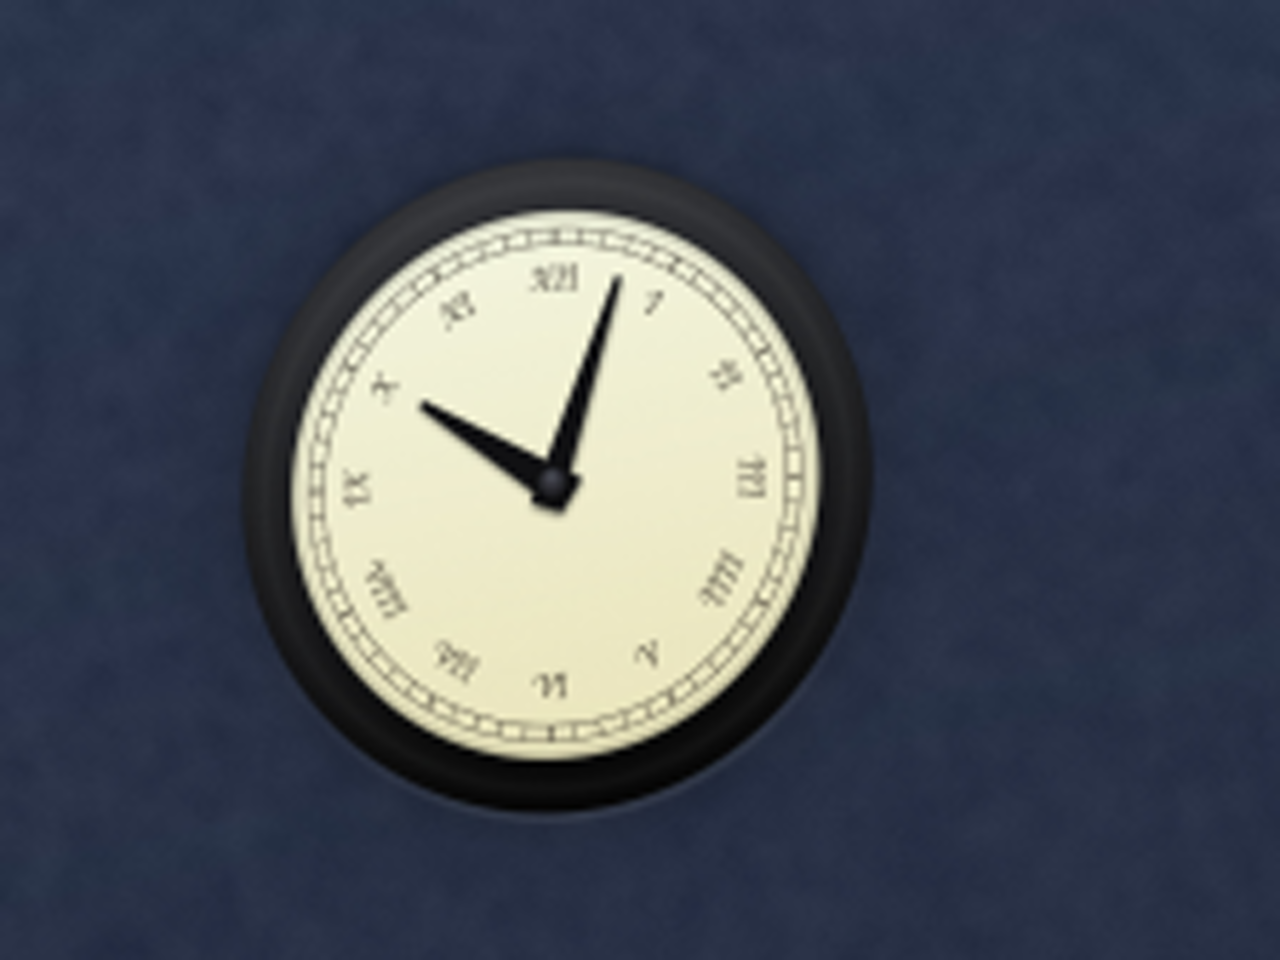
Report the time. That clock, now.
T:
10:03
